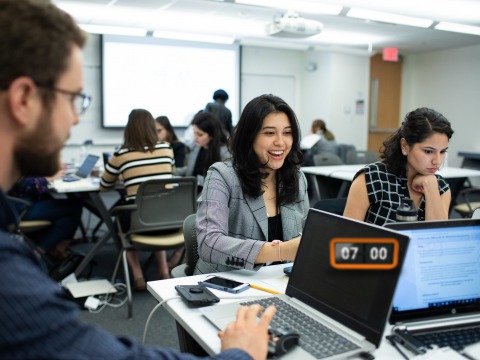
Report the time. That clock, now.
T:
7:00
